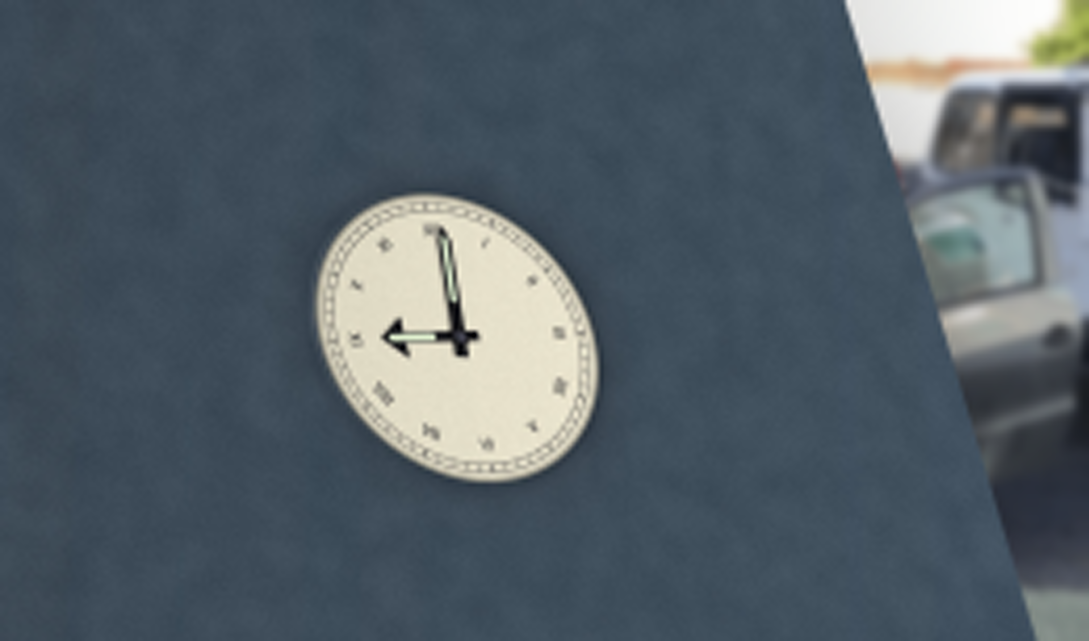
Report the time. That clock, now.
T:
9:01
